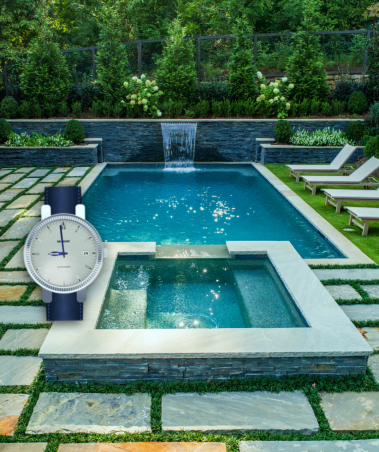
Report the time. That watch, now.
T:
8:59
